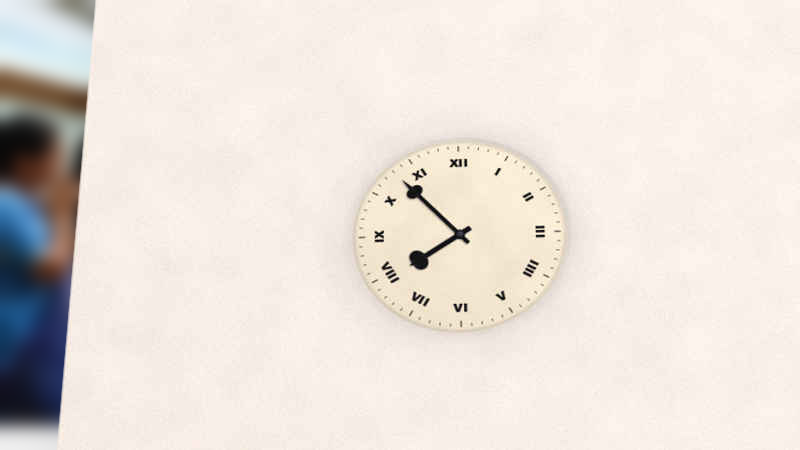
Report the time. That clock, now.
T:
7:53
